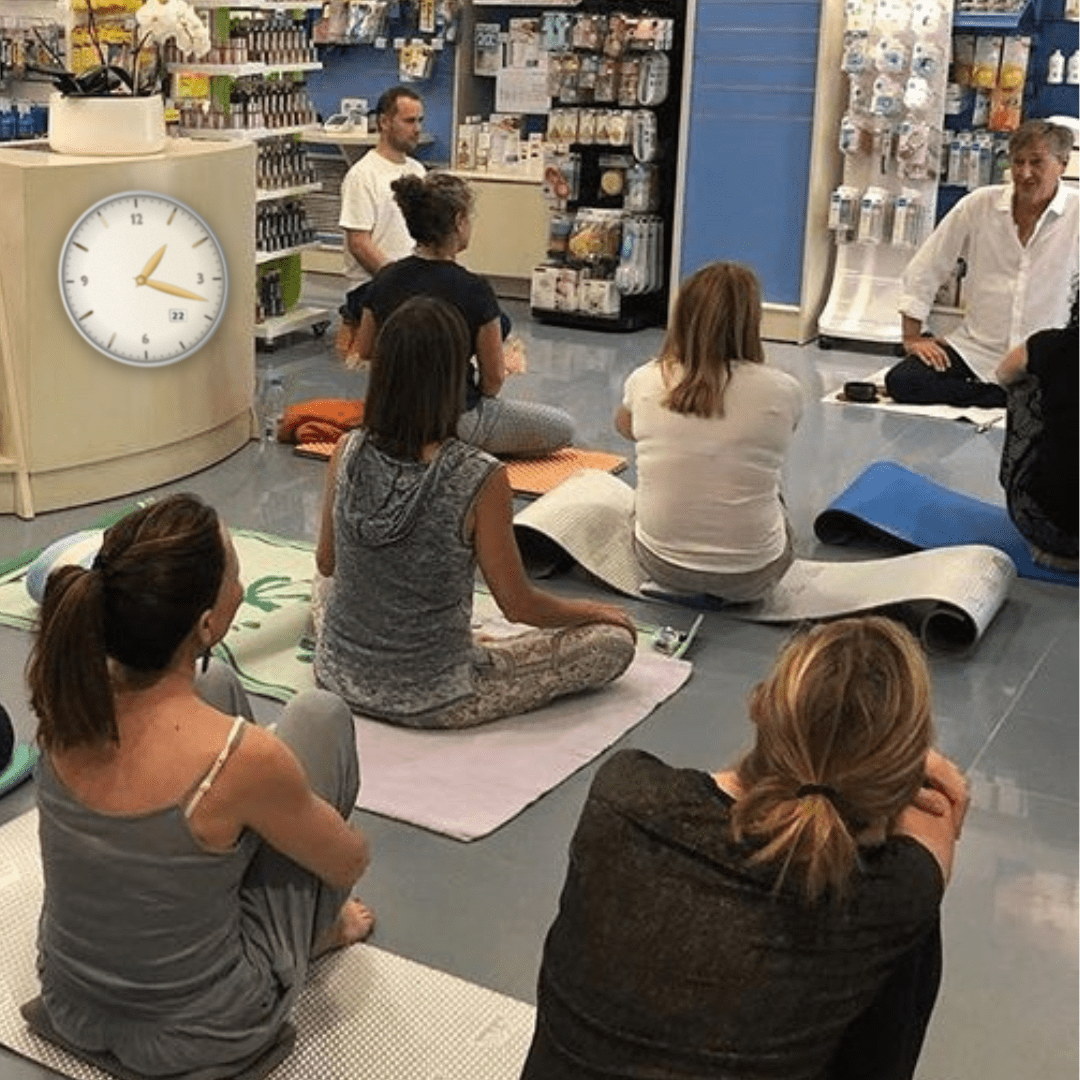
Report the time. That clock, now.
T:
1:18
